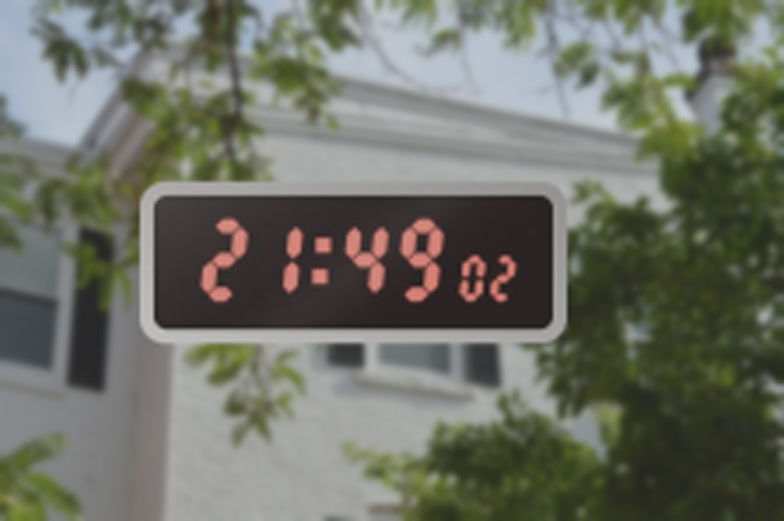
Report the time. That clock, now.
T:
21:49:02
